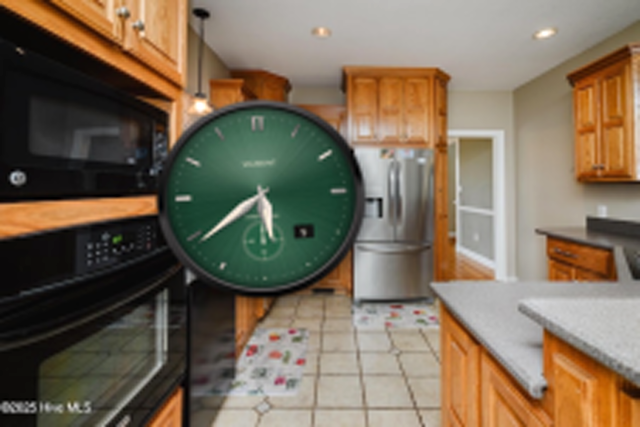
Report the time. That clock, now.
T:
5:39
